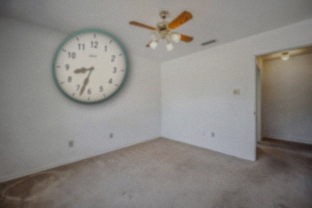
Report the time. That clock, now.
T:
8:33
